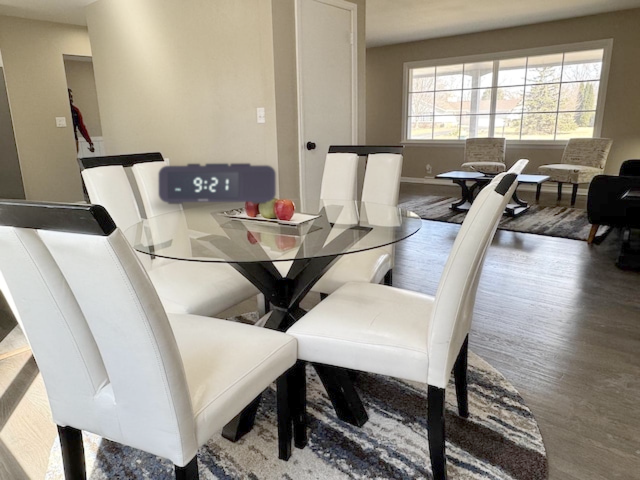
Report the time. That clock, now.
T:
9:21
